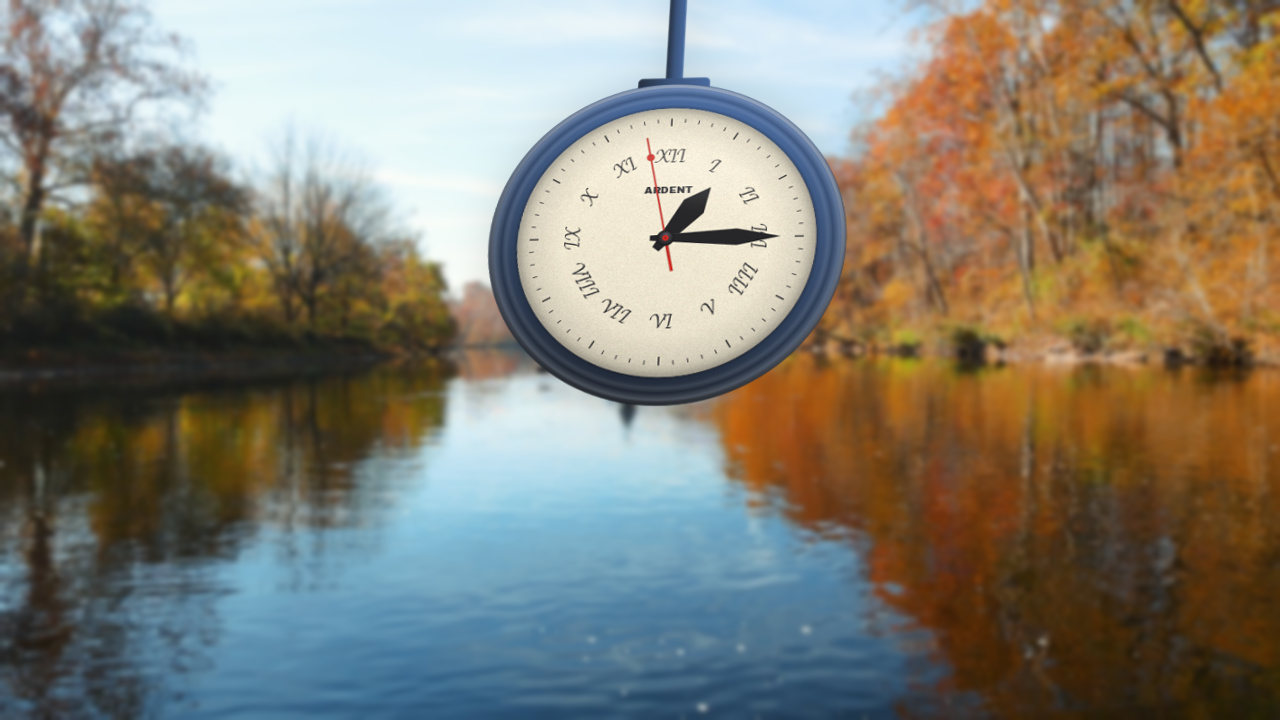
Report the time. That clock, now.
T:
1:14:58
